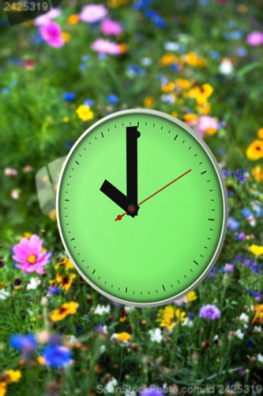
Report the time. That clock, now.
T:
9:59:09
